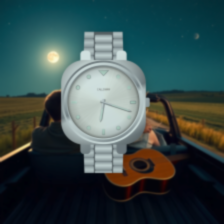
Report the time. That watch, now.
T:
6:18
